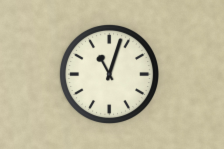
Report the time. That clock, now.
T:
11:03
